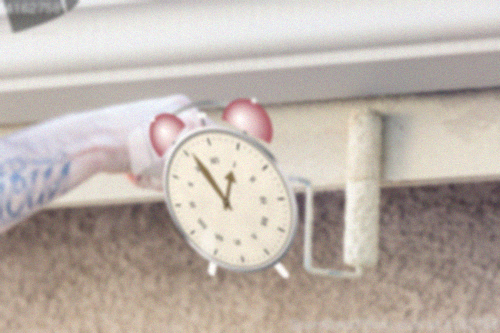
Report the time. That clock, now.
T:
12:56
